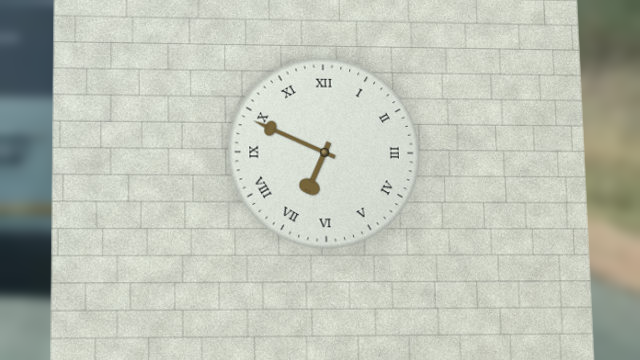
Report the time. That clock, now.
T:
6:49
